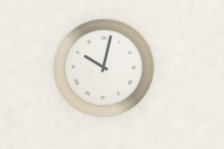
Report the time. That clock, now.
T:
10:02
